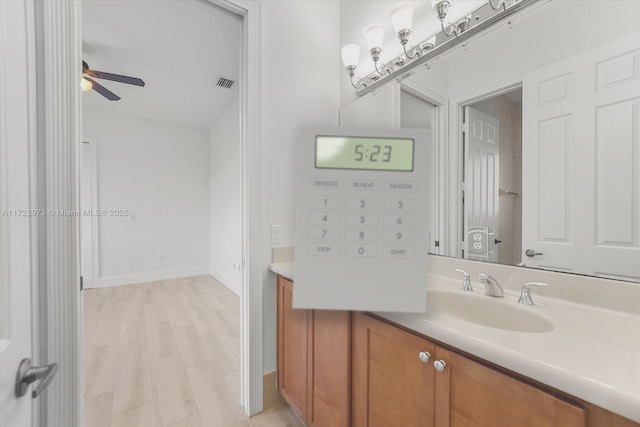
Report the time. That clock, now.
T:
5:23
